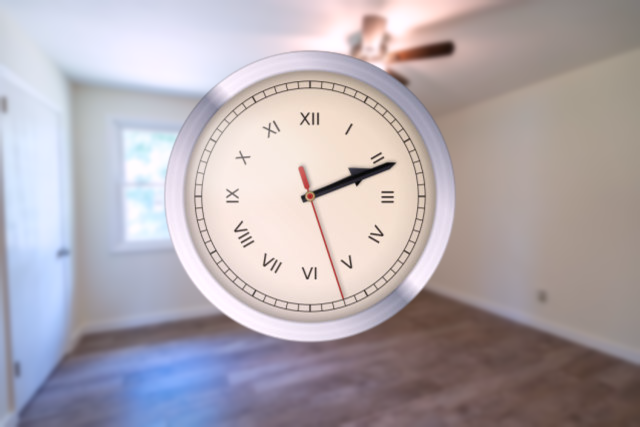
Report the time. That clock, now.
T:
2:11:27
